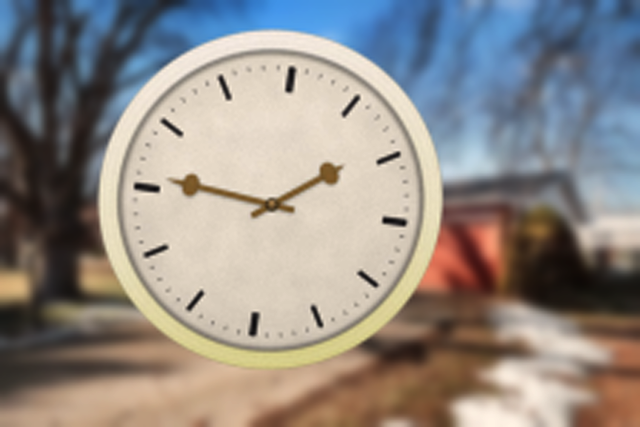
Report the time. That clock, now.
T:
1:46
